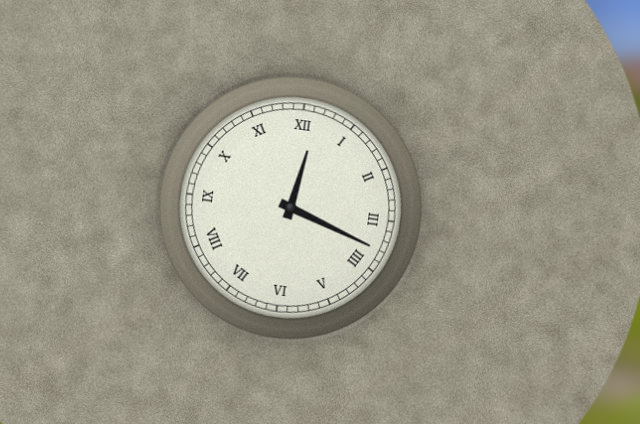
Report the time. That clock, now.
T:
12:18
